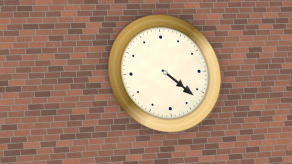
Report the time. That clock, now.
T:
4:22
